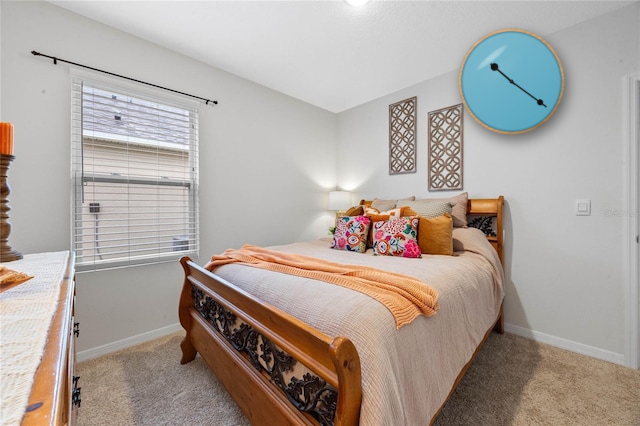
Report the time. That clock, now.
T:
10:21
